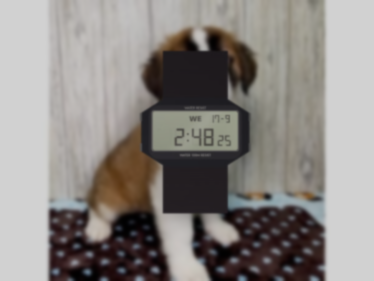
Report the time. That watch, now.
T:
2:48:25
